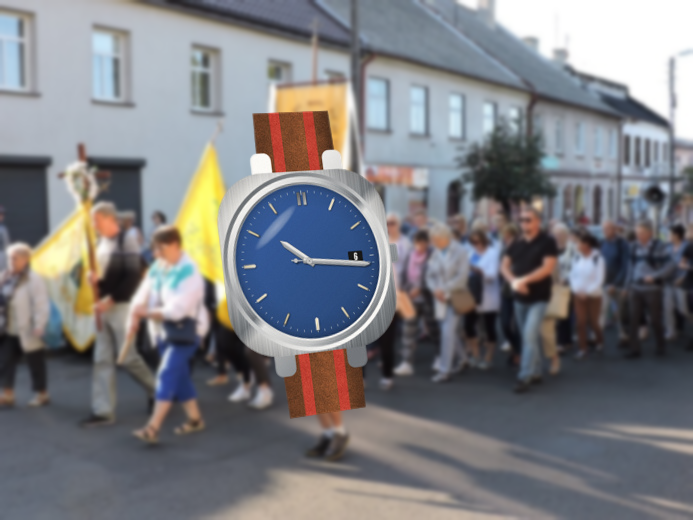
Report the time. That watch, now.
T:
10:16:16
